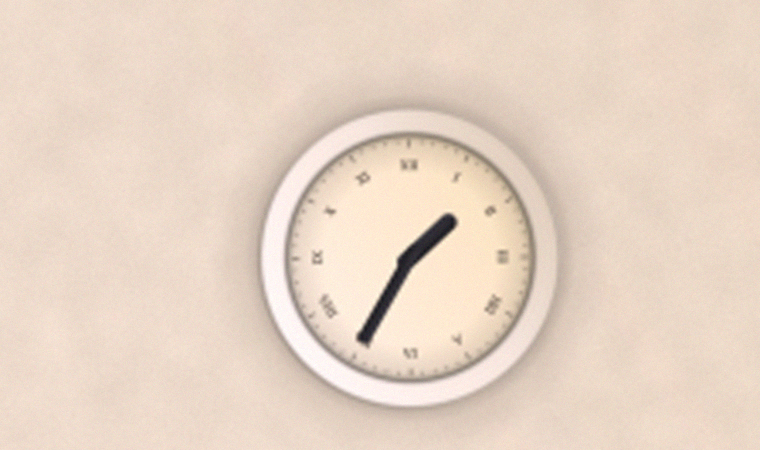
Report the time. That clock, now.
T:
1:35
